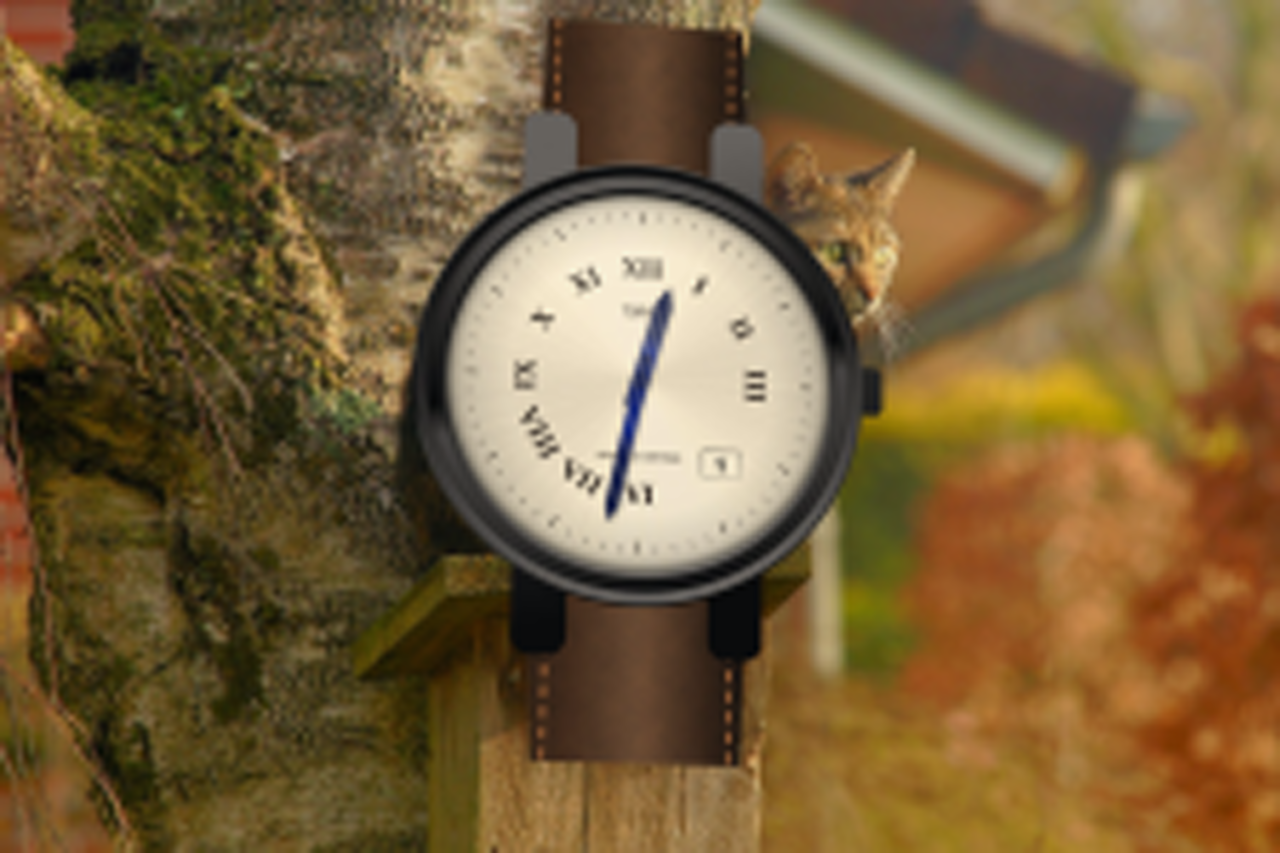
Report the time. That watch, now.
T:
12:32
